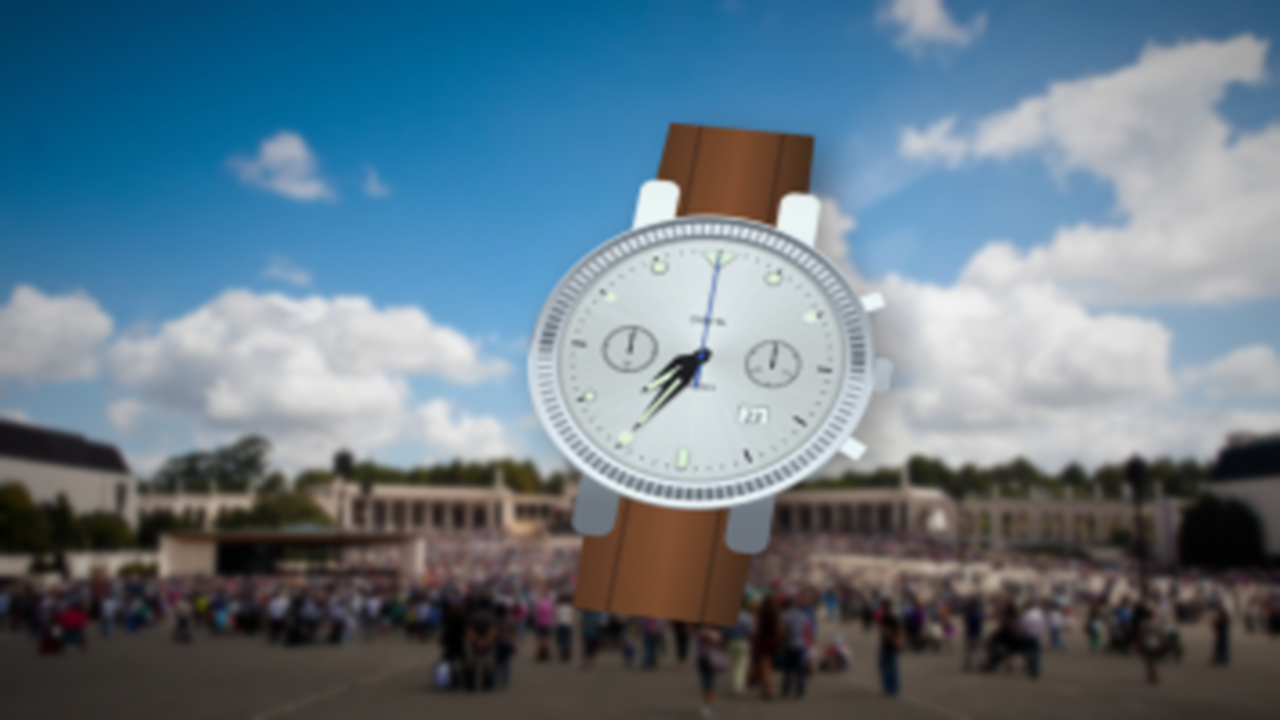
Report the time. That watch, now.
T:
7:35
